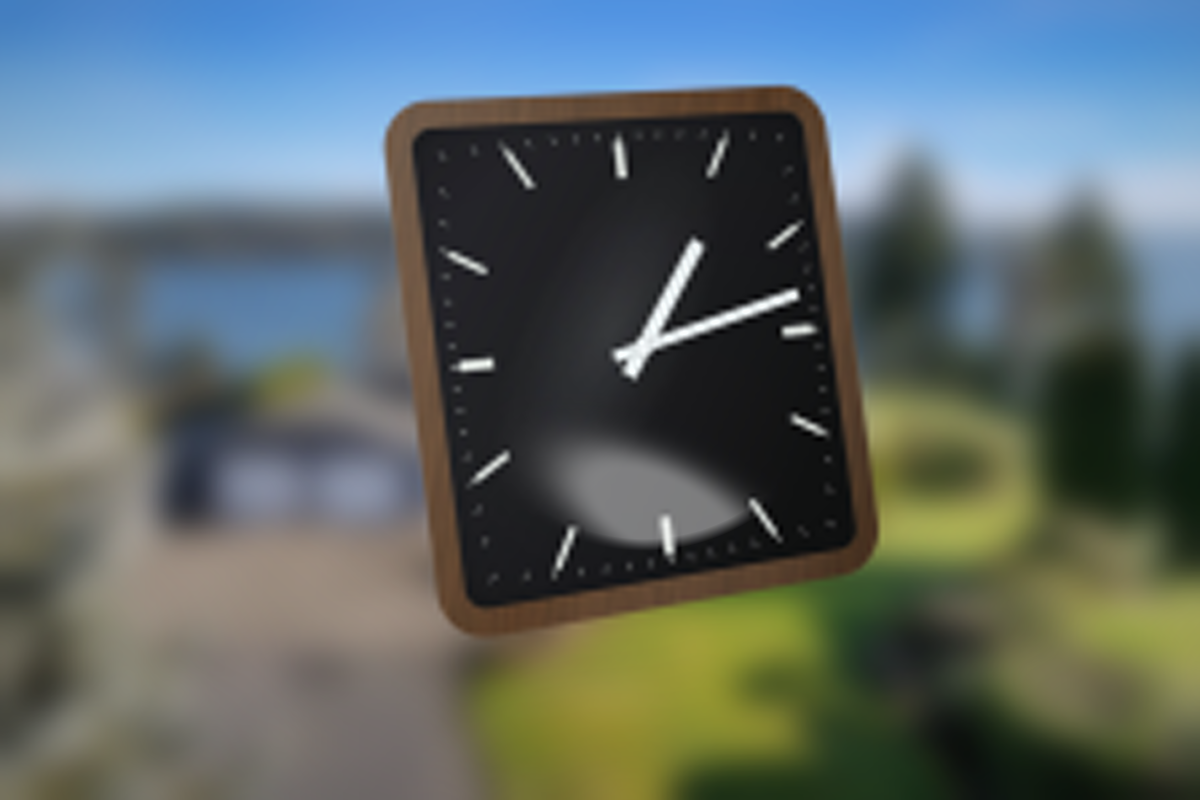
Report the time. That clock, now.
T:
1:13
